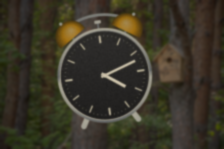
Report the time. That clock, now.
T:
4:12
